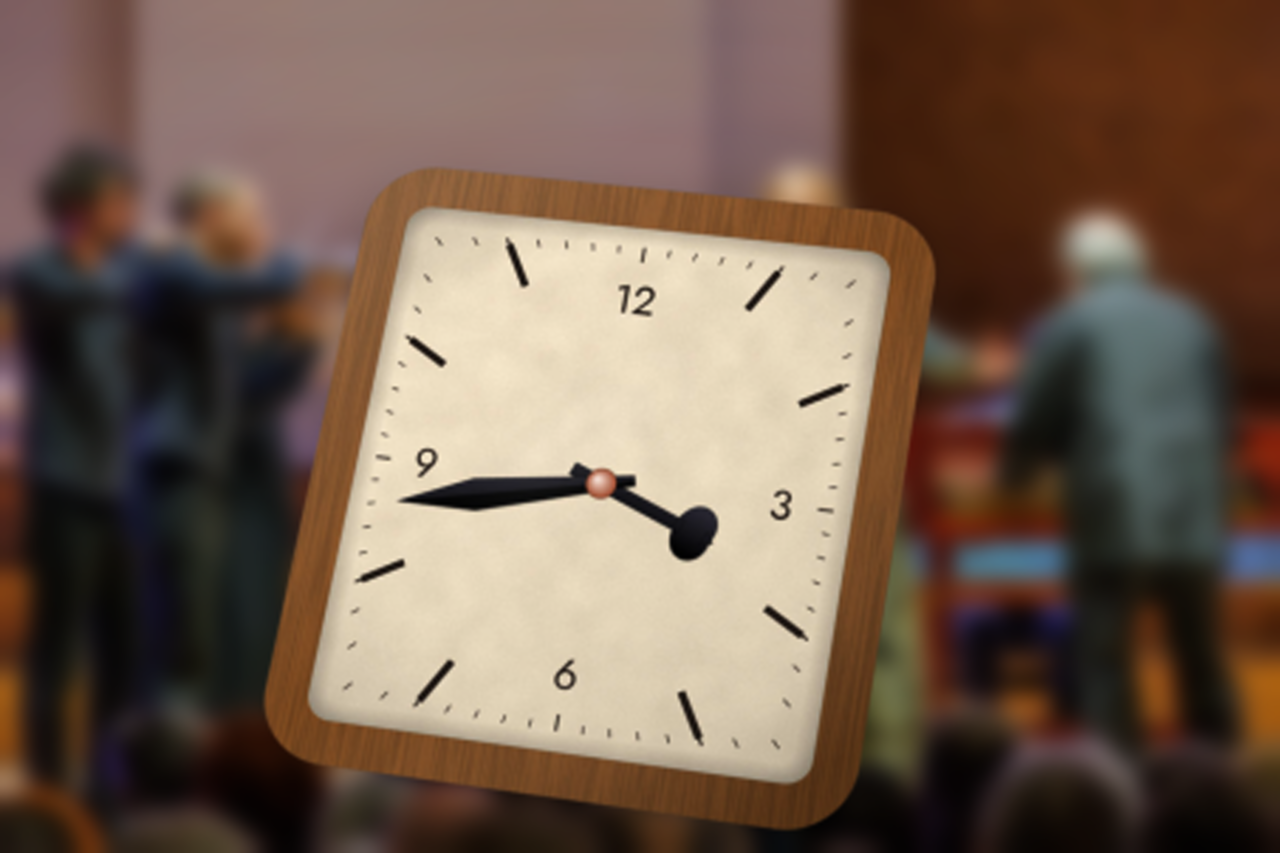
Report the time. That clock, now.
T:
3:43
